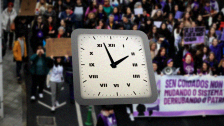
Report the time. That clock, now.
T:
1:57
